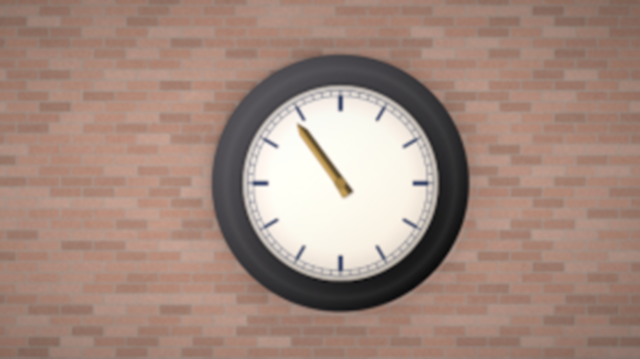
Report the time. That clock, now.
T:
10:54
